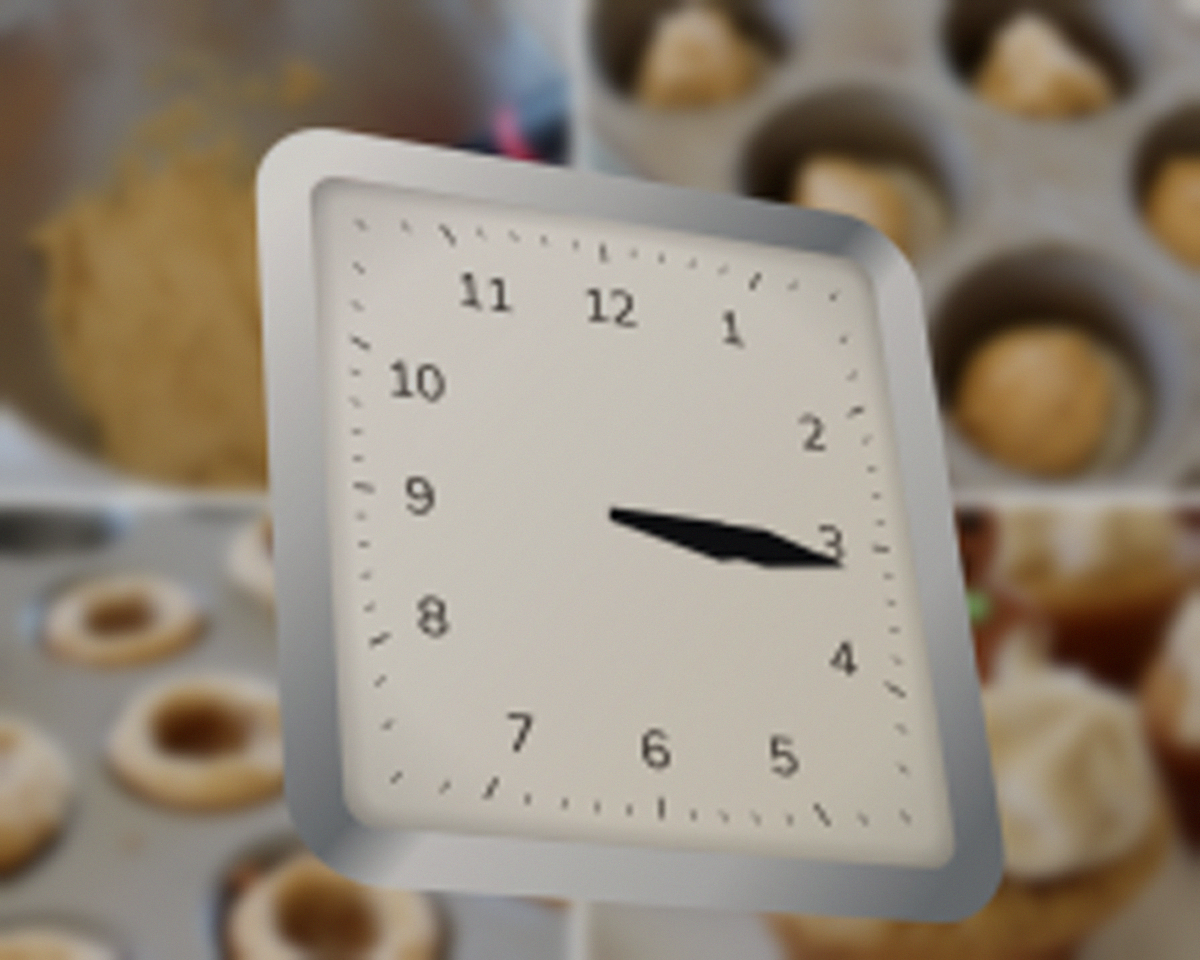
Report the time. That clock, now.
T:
3:16
